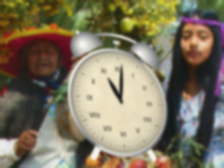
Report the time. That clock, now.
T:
11:01
